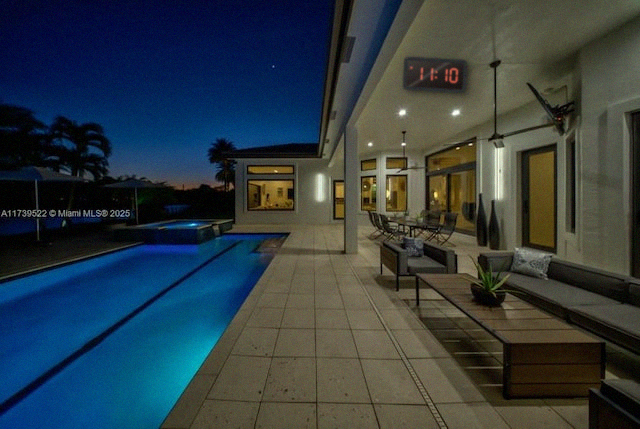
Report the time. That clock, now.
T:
11:10
